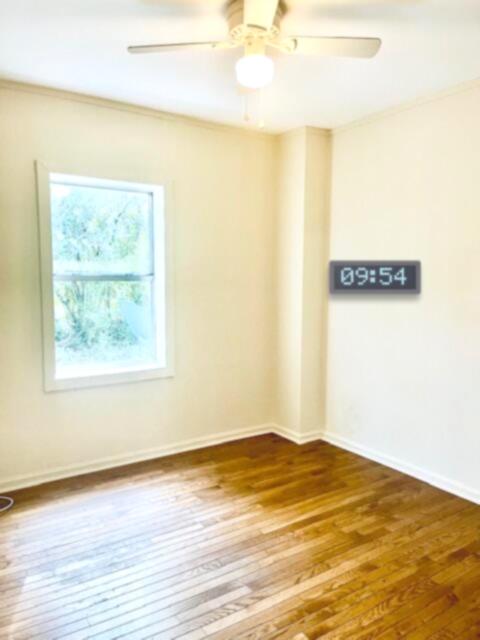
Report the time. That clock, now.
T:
9:54
